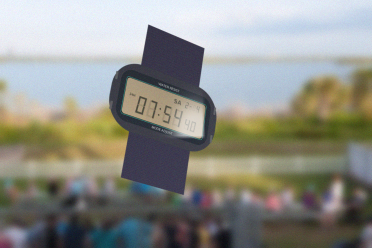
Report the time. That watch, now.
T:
7:54:40
